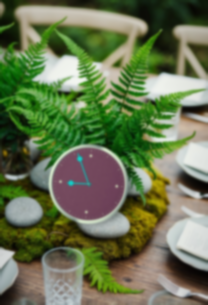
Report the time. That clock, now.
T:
8:56
